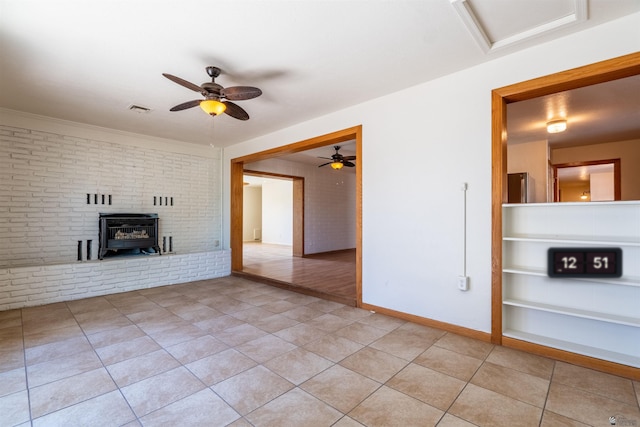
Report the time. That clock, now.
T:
12:51
